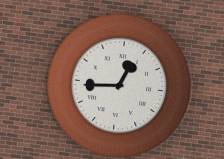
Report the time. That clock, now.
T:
12:44
